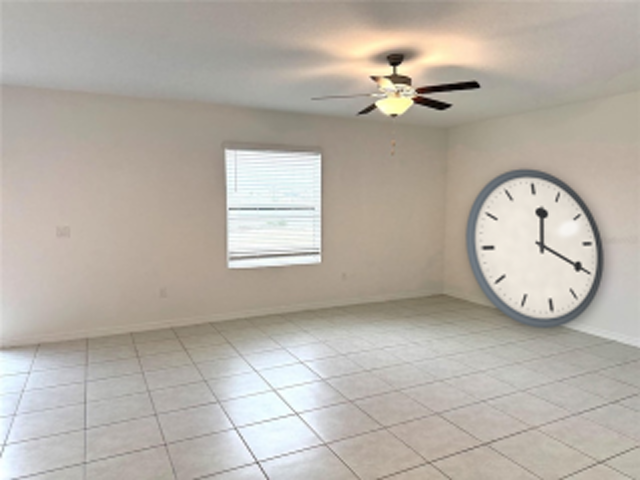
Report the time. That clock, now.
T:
12:20
